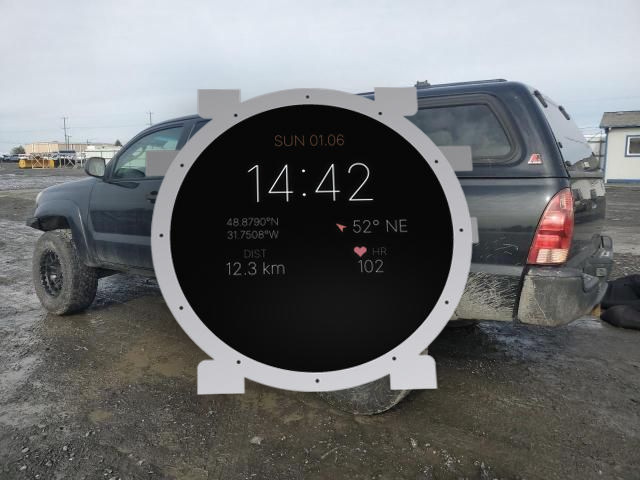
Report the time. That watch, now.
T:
14:42
